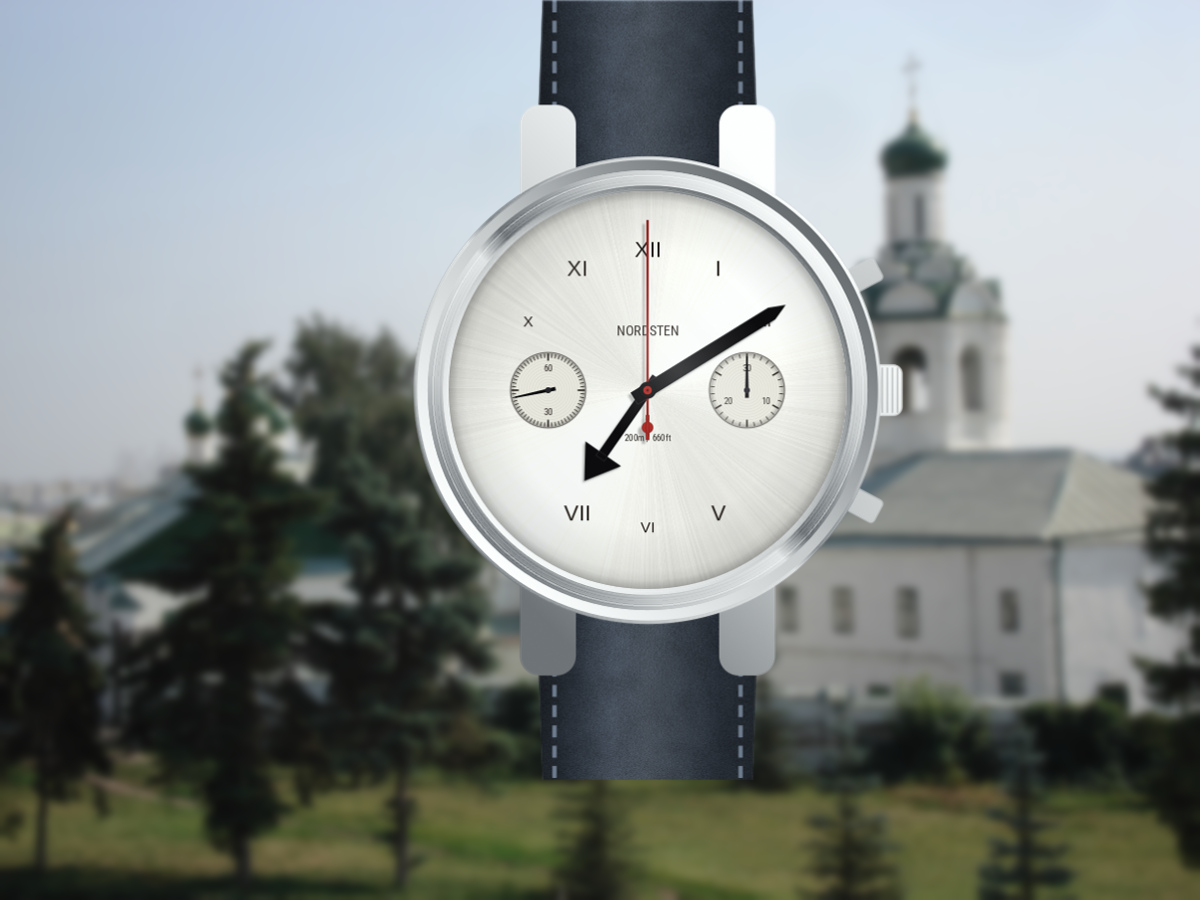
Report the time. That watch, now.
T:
7:09:43
